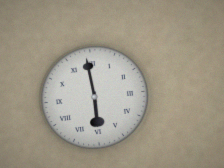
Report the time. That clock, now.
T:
5:59
